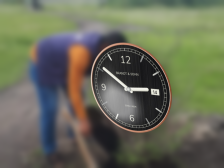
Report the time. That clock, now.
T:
2:51
